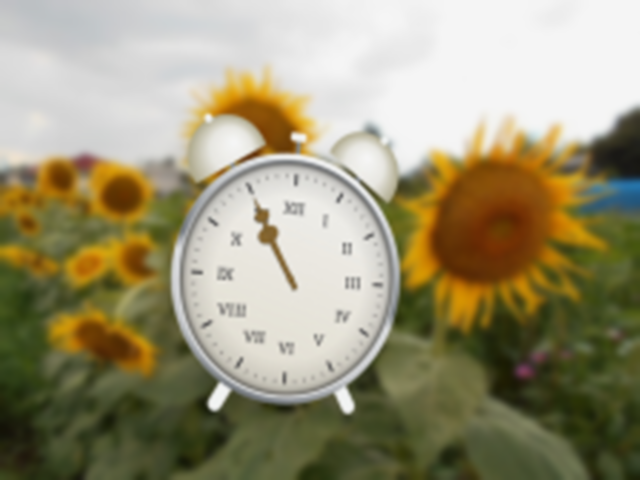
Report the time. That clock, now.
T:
10:55
